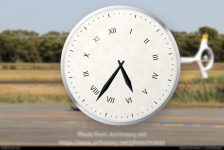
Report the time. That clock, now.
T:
5:38
